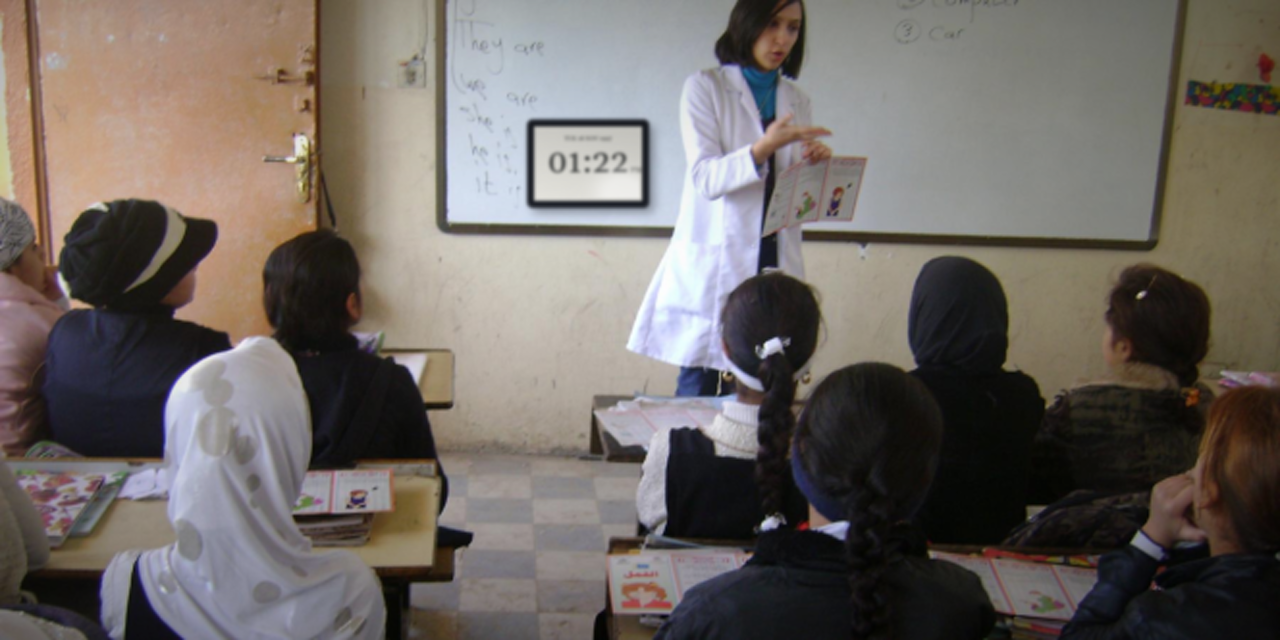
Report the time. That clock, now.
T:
1:22
